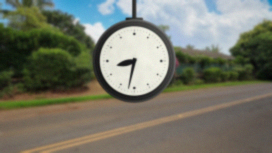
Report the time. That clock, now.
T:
8:32
